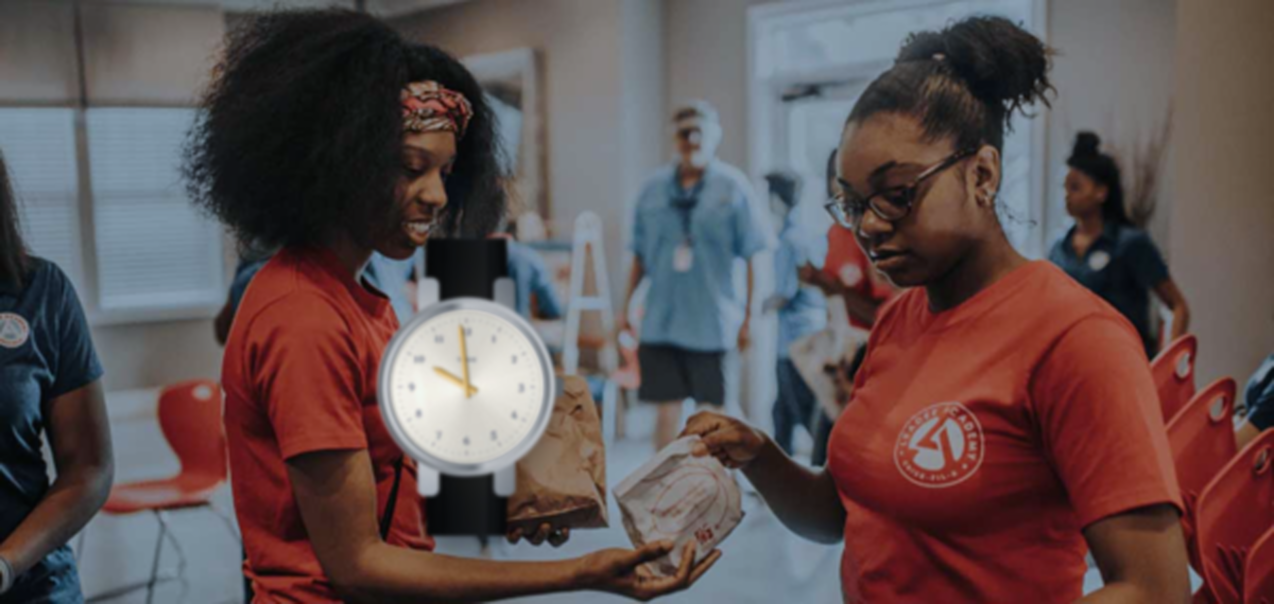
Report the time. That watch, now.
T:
9:59
